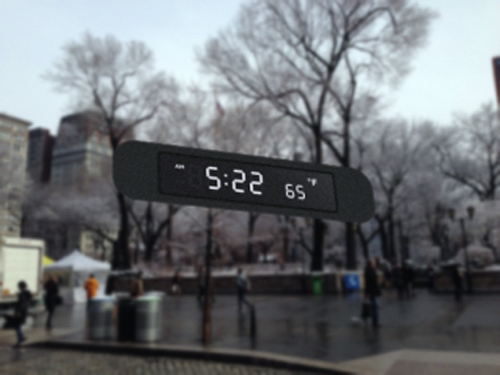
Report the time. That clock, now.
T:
5:22
